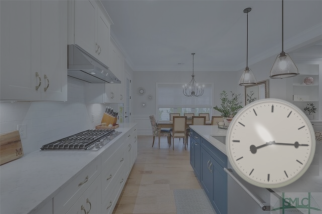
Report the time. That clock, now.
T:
8:15
